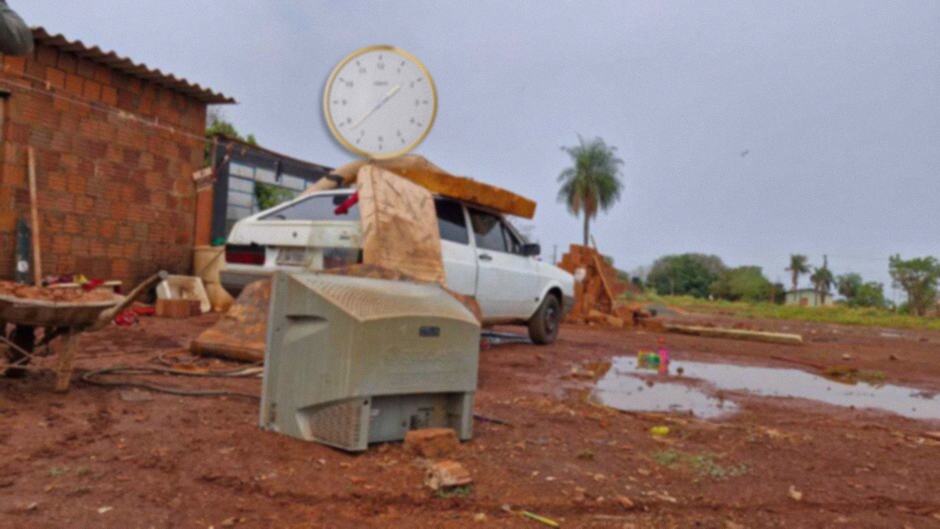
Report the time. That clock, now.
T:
1:38
